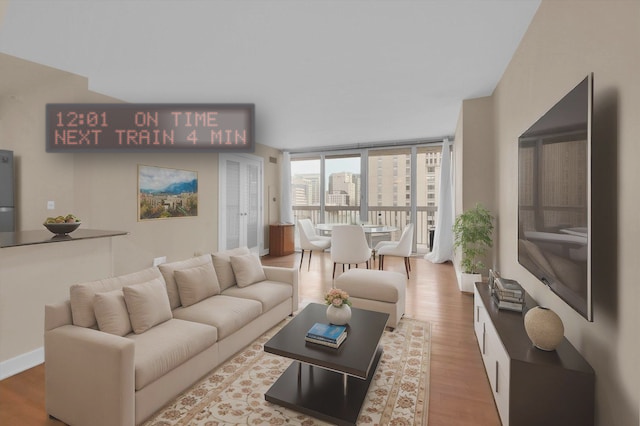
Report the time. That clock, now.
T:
12:01
